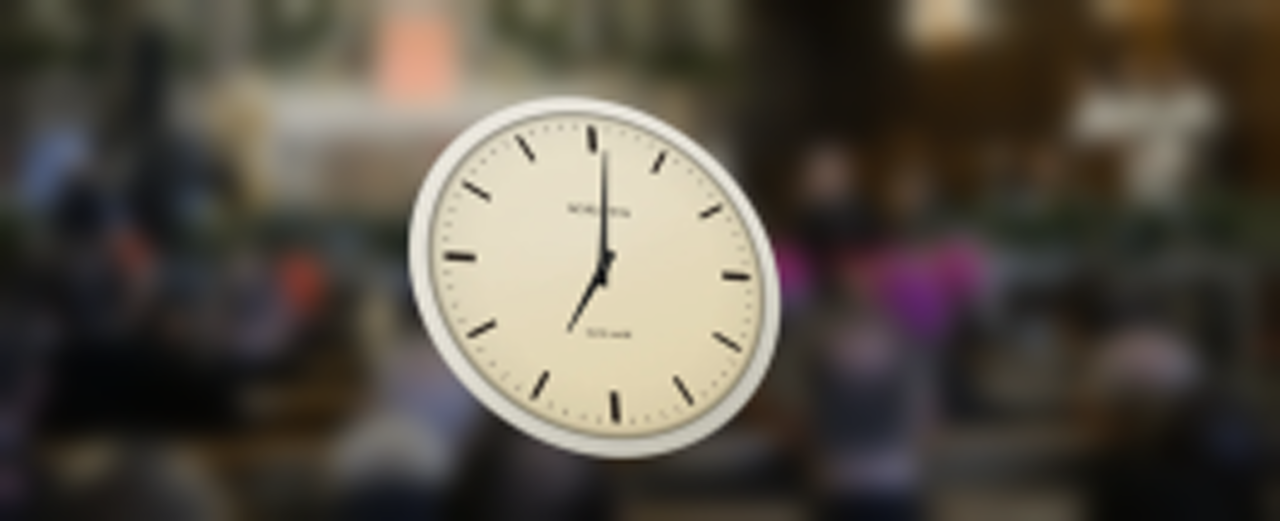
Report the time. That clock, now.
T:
7:01
